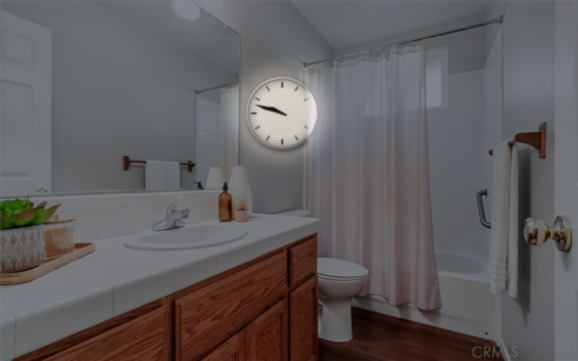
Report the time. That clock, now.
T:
9:48
